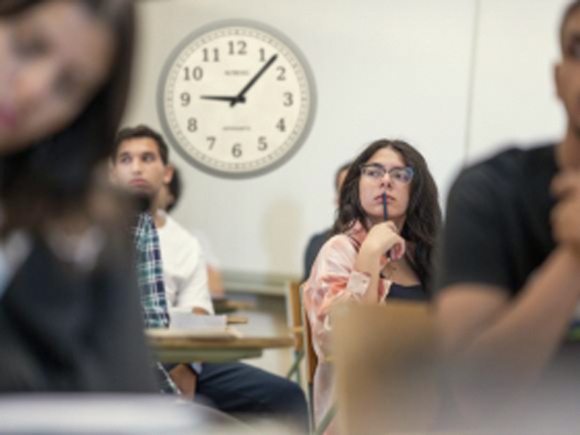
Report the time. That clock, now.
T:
9:07
